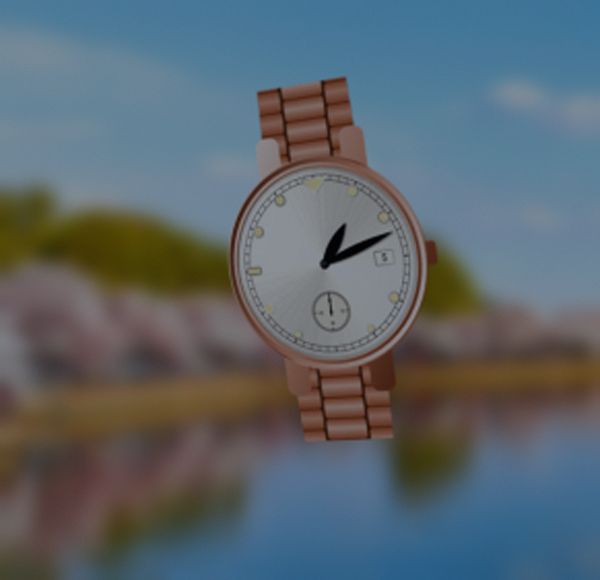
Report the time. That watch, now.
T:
1:12
